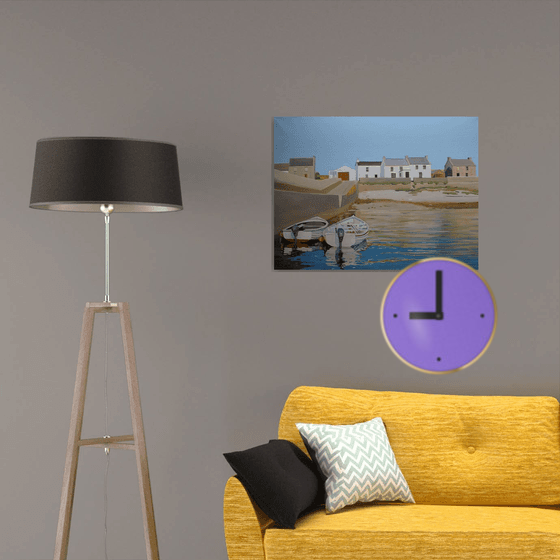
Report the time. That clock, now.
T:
9:00
